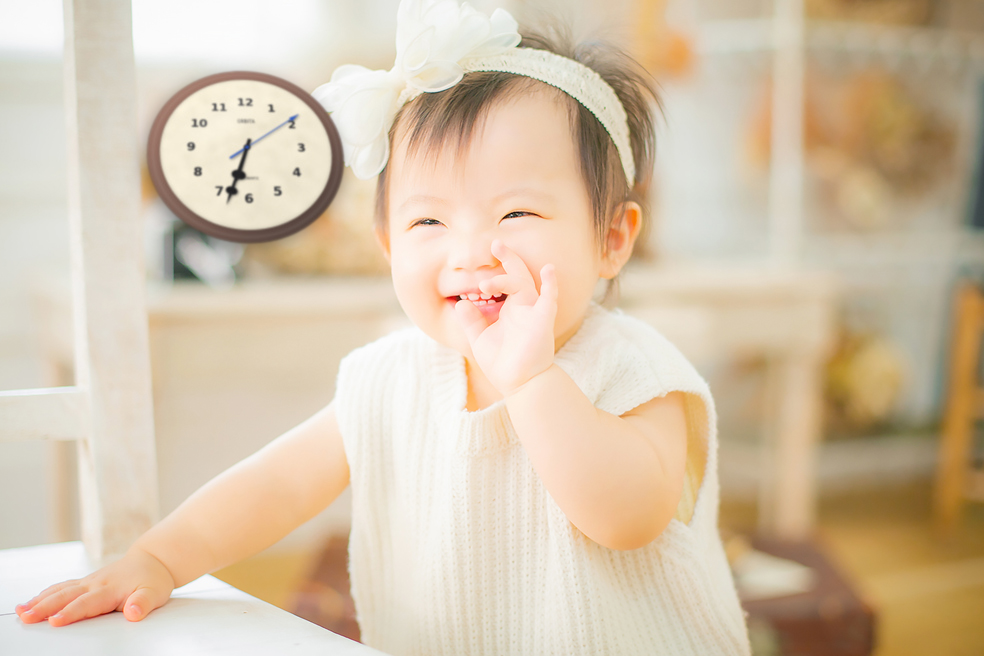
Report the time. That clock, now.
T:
6:33:09
